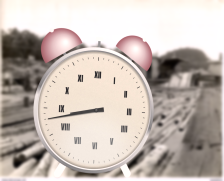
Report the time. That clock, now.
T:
8:43
